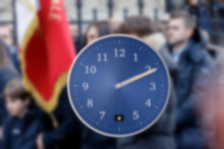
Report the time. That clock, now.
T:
2:11
